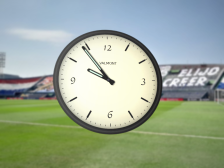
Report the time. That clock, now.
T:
9:54
